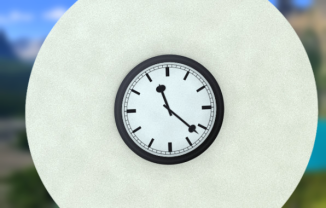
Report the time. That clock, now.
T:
11:22
